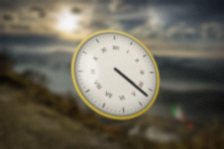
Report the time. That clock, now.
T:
4:22
